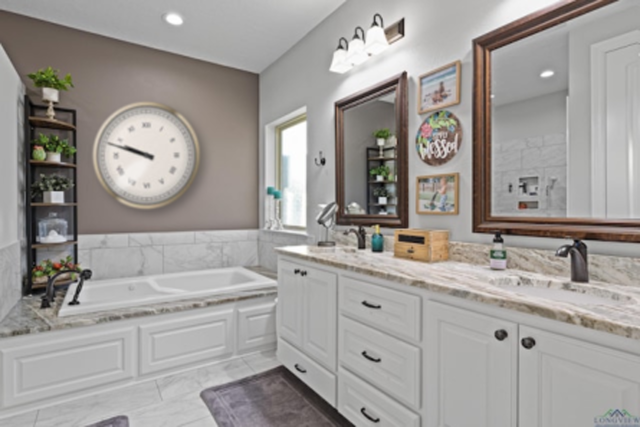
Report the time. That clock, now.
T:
9:48
